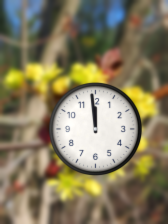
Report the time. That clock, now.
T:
11:59
